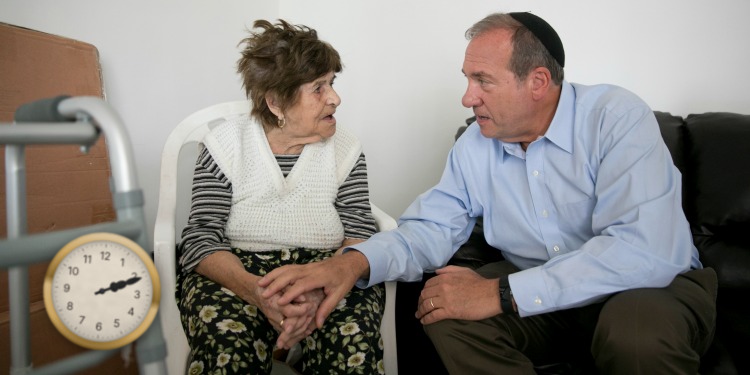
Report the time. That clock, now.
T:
2:11
